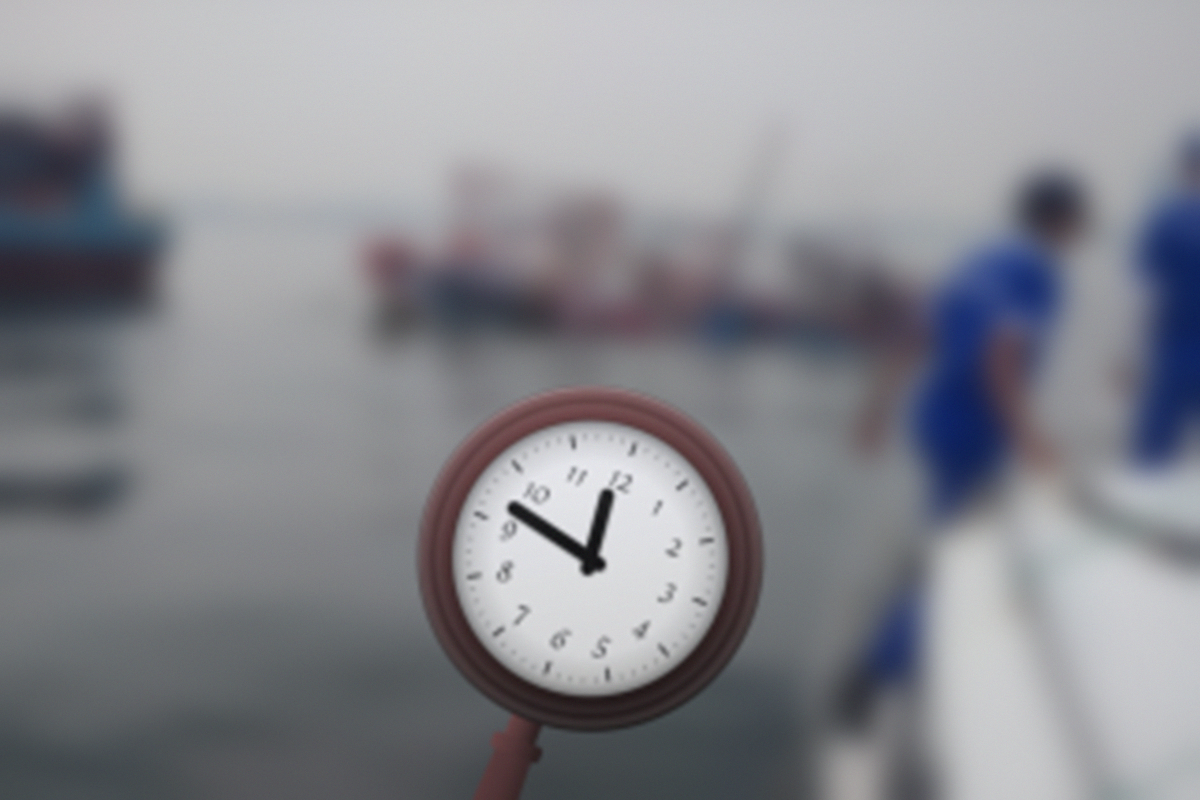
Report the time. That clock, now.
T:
11:47
